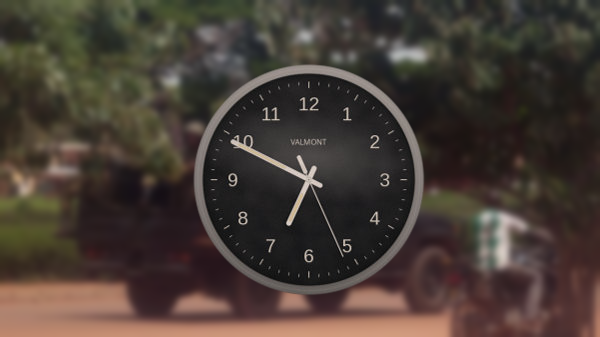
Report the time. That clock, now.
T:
6:49:26
